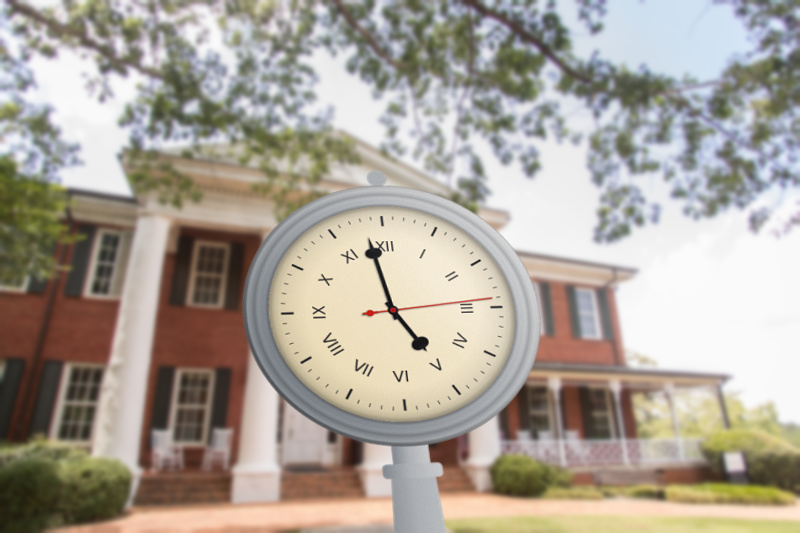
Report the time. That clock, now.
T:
4:58:14
